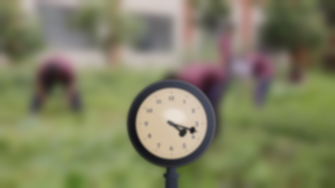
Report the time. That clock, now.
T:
4:18
